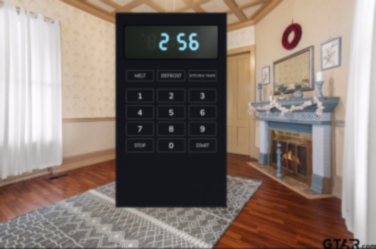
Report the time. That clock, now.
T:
2:56
